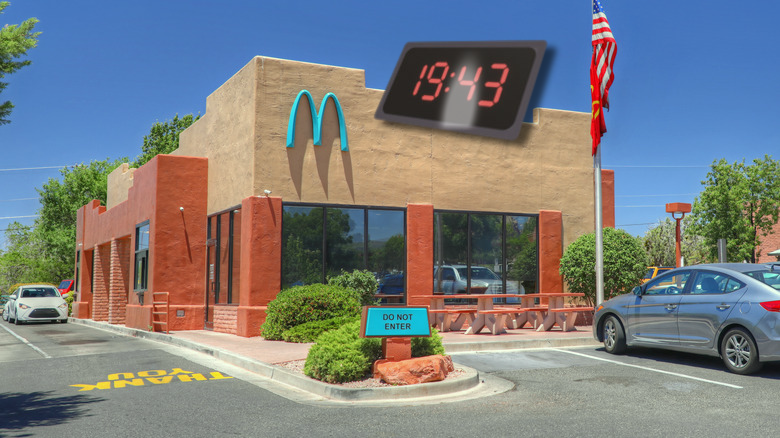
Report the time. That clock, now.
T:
19:43
